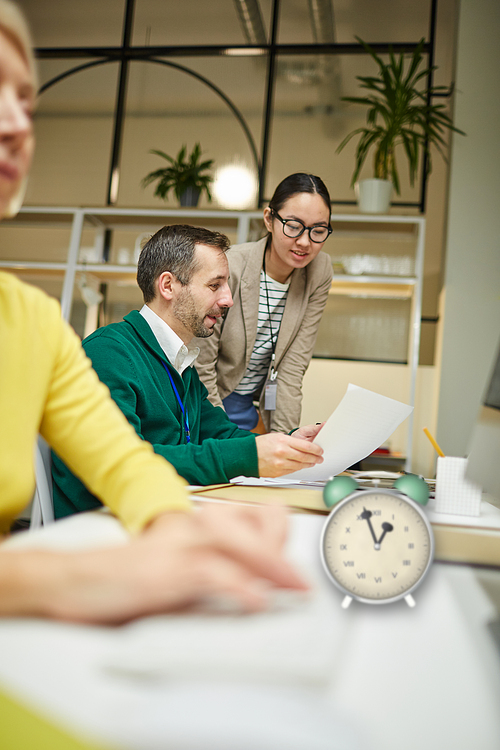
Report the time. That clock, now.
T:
12:57
